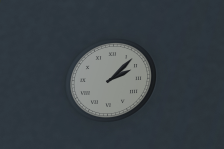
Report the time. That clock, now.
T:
2:07
